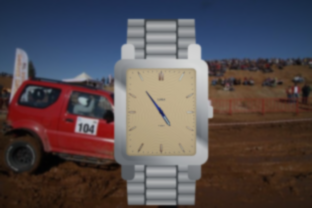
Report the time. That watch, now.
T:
4:54
